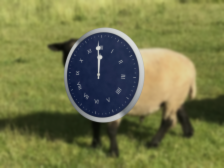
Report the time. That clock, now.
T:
11:59
